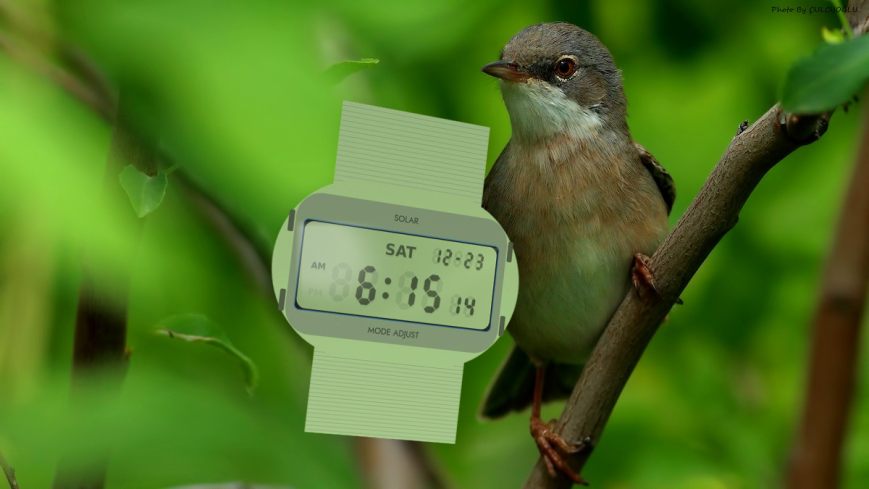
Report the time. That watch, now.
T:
6:15:14
